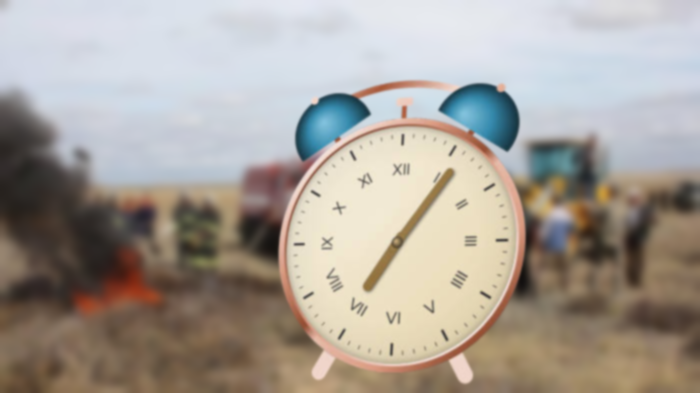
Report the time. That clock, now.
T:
7:06
